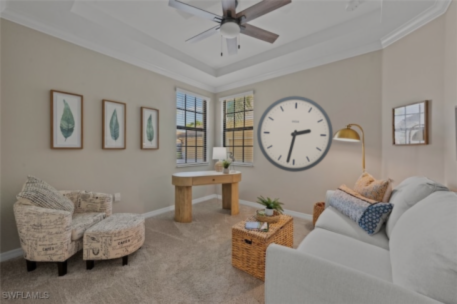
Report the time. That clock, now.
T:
2:32
